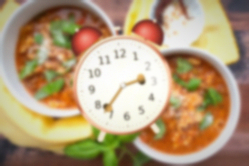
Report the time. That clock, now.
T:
2:37
